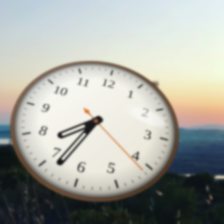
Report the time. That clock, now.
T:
7:33:21
